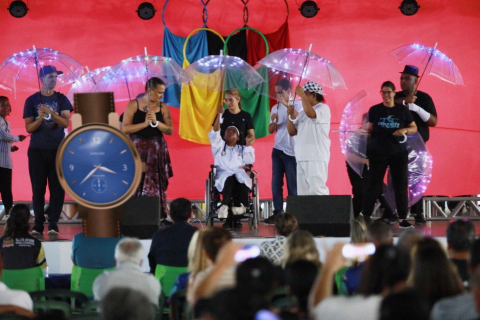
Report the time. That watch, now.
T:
3:38
